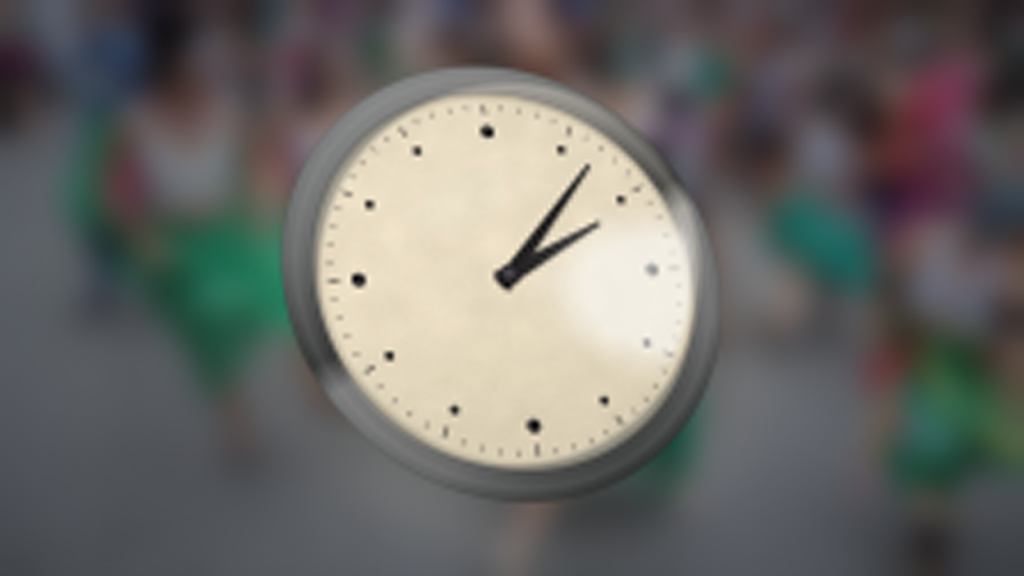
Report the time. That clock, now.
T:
2:07
